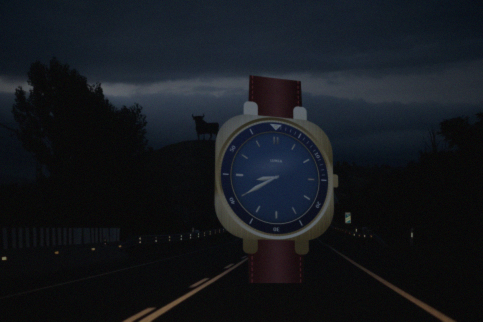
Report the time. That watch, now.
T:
8:40
